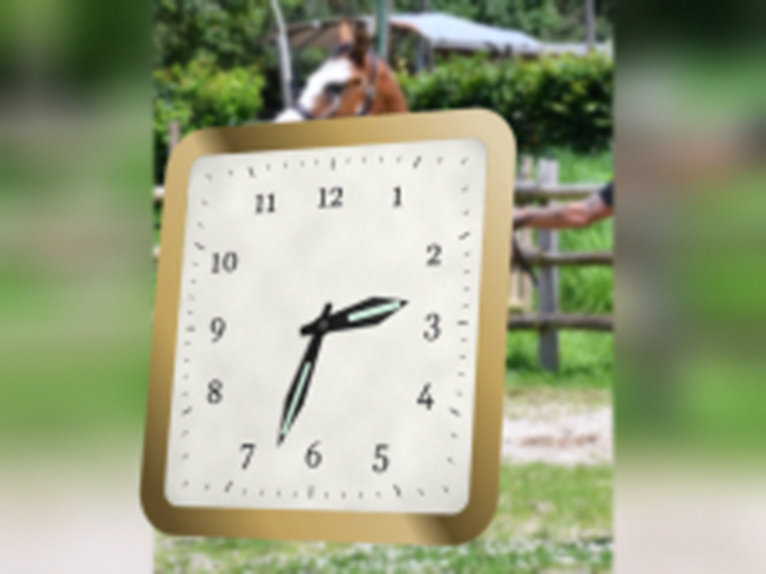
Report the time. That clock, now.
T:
2:33
